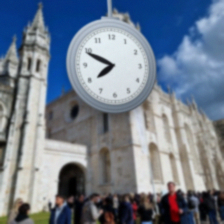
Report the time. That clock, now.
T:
7:49
